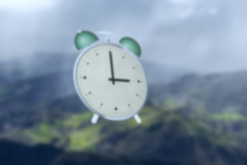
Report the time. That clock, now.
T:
3:00
